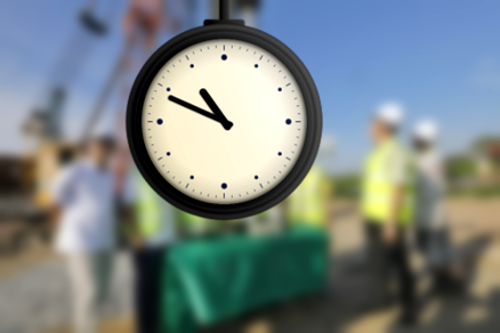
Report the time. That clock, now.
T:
10:49
